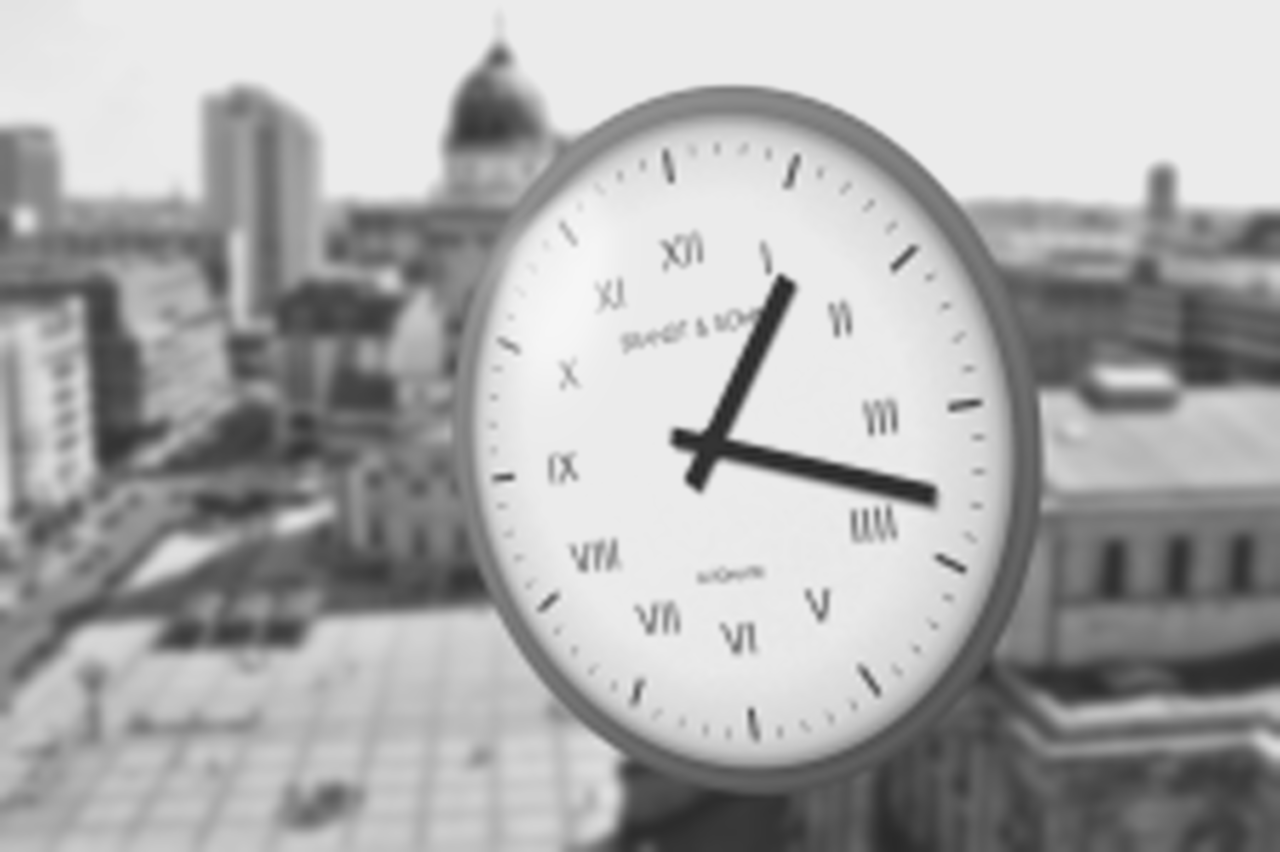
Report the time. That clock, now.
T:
1:18
